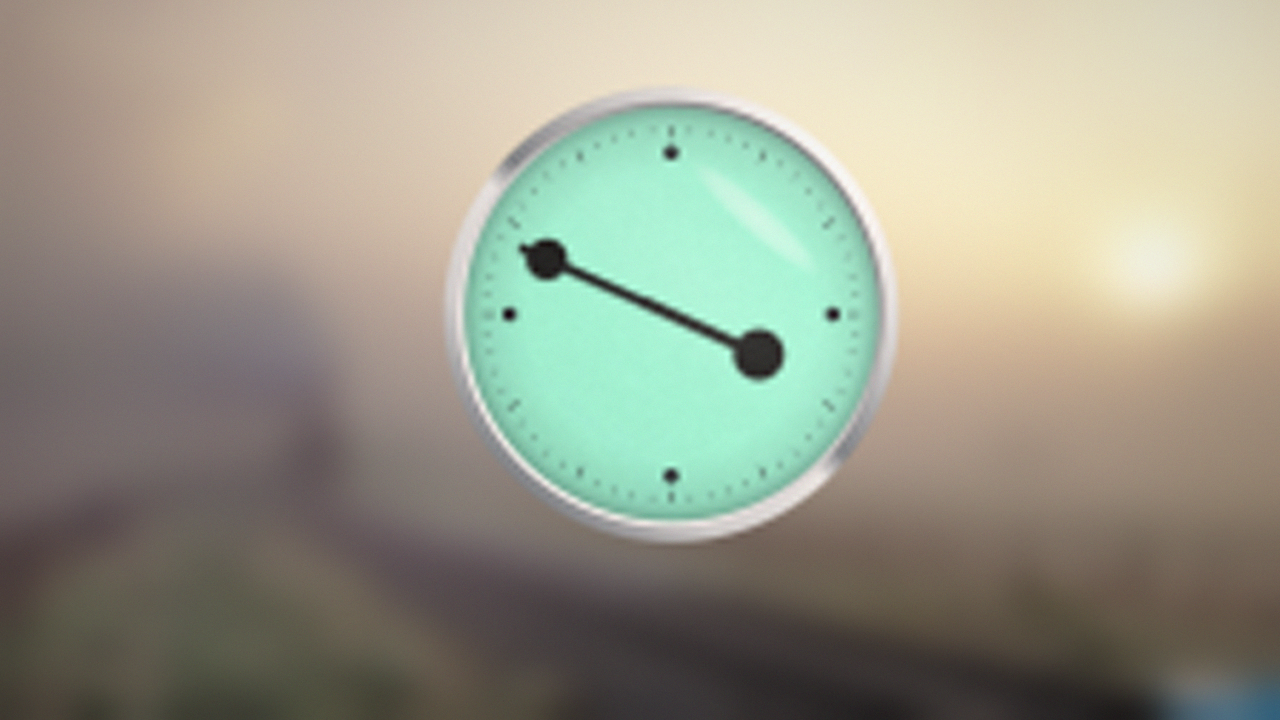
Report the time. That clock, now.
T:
3:49
